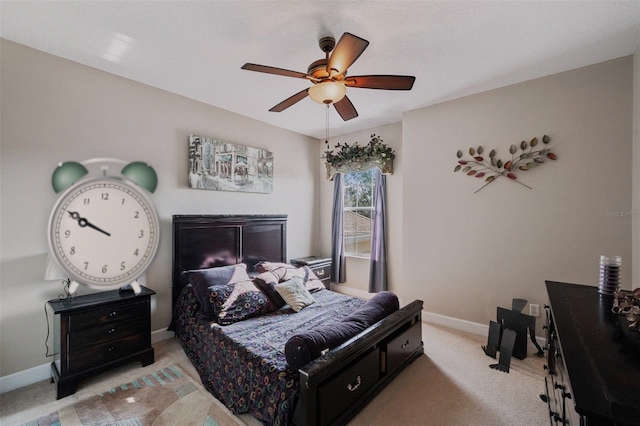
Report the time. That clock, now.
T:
9:50
